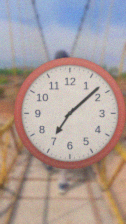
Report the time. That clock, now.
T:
7:08
